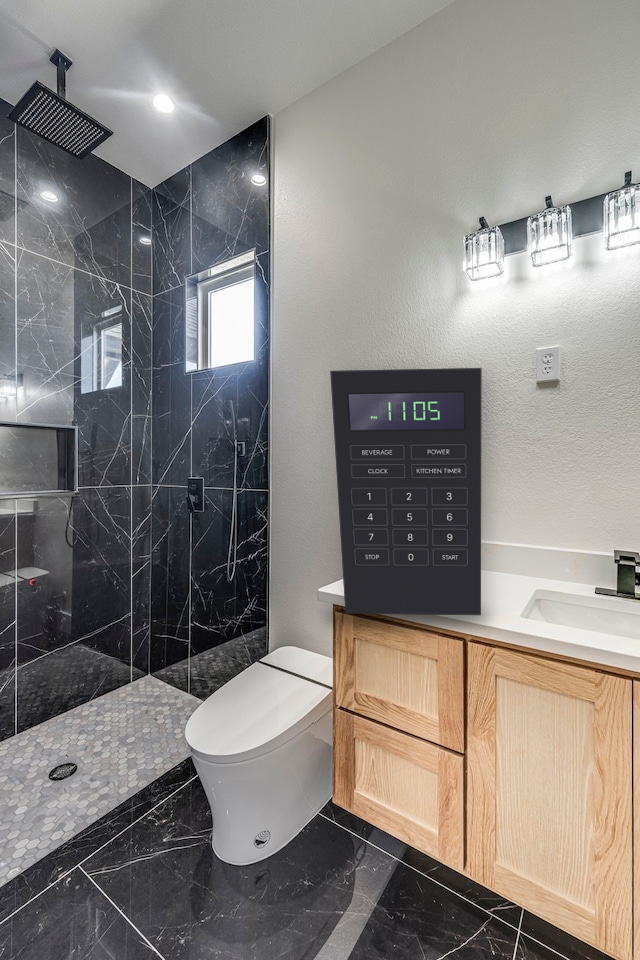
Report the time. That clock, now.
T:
11:05
